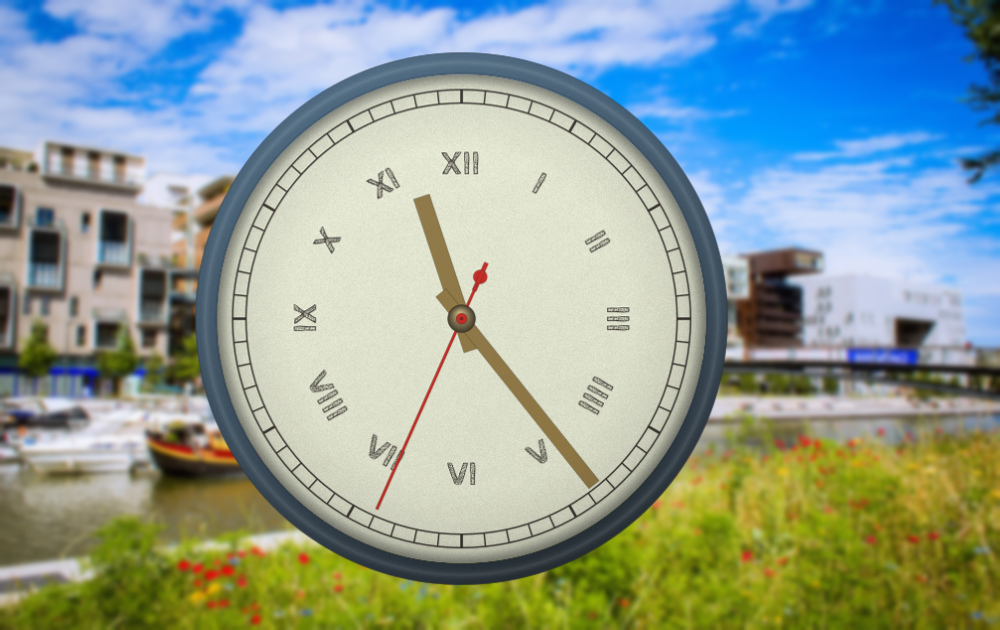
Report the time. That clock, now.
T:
11:23:34
